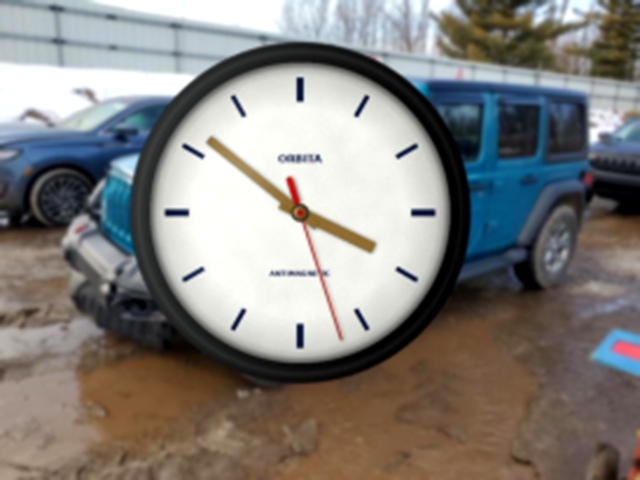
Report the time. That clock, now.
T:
3:51:27
